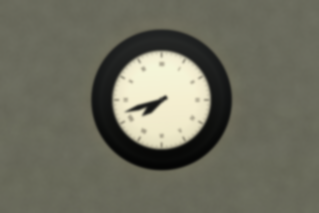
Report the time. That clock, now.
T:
7:42
